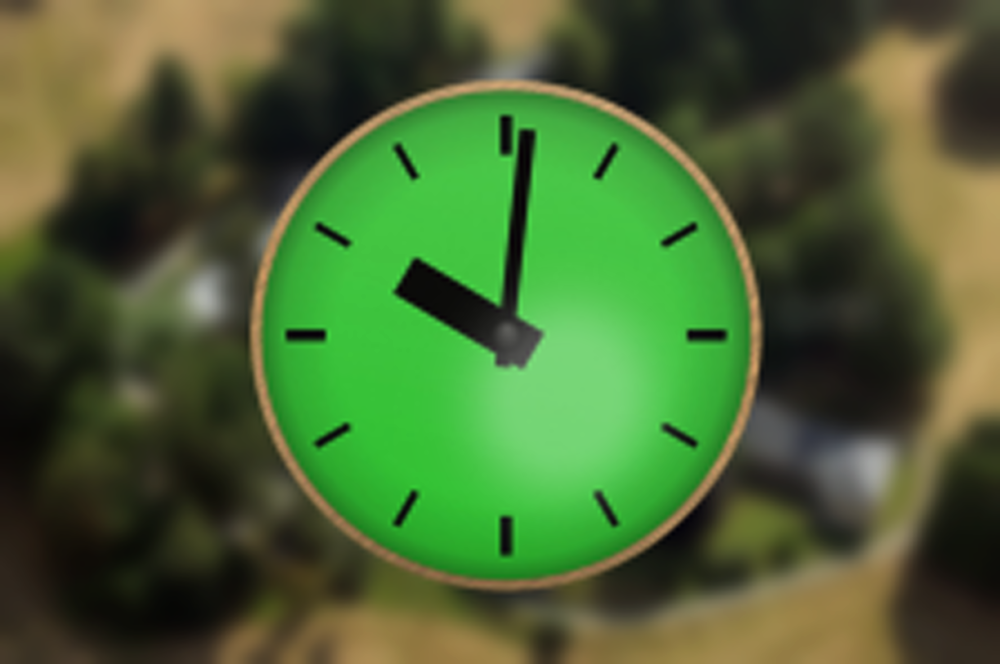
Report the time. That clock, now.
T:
10:01
